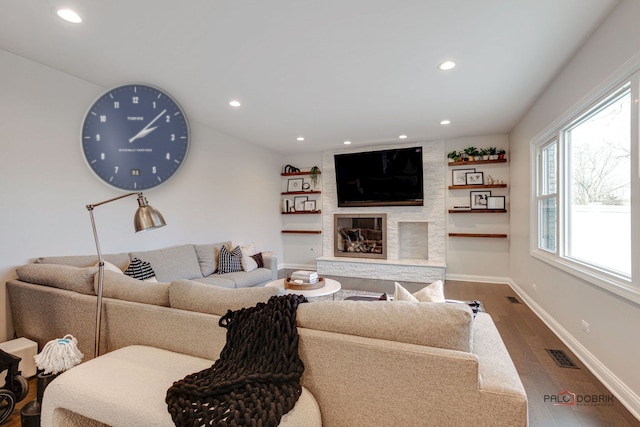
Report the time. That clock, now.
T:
2:08
